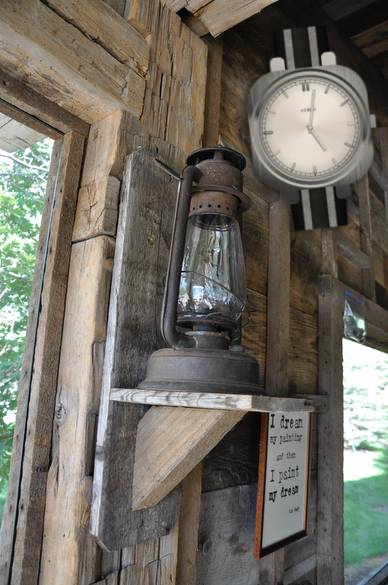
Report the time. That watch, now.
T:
5:02
